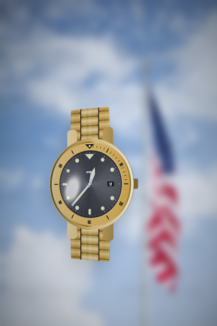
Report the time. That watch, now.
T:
12:37
